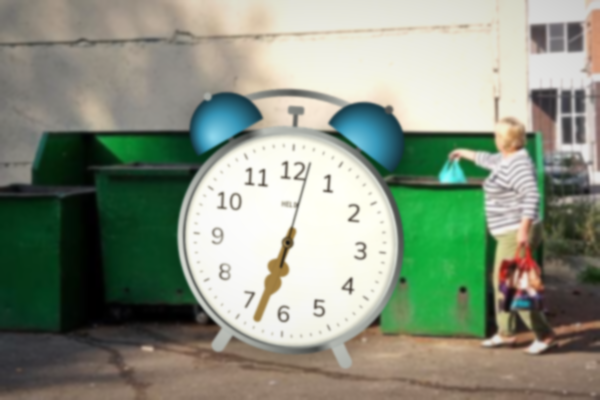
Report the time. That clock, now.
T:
6:33:02
